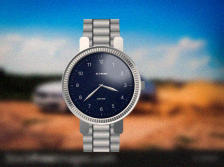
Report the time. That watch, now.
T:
3:38
